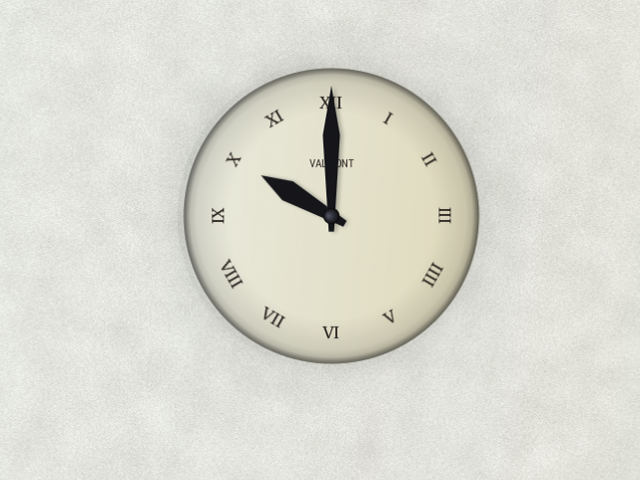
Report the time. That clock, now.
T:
10:00
